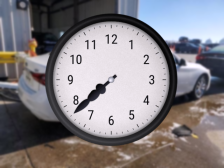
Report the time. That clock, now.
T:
7:38
